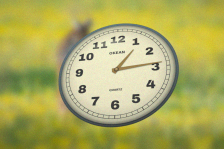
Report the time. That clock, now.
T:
1:14
